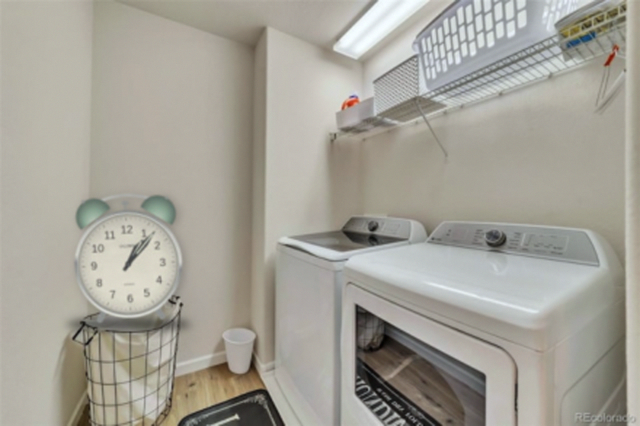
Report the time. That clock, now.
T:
1:07
